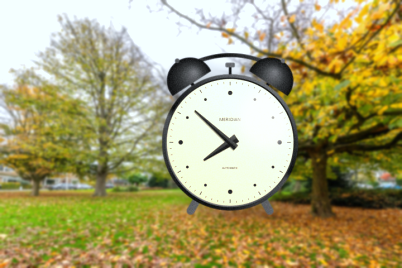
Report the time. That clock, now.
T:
7:52
